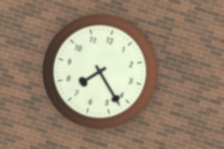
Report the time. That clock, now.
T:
7:22
